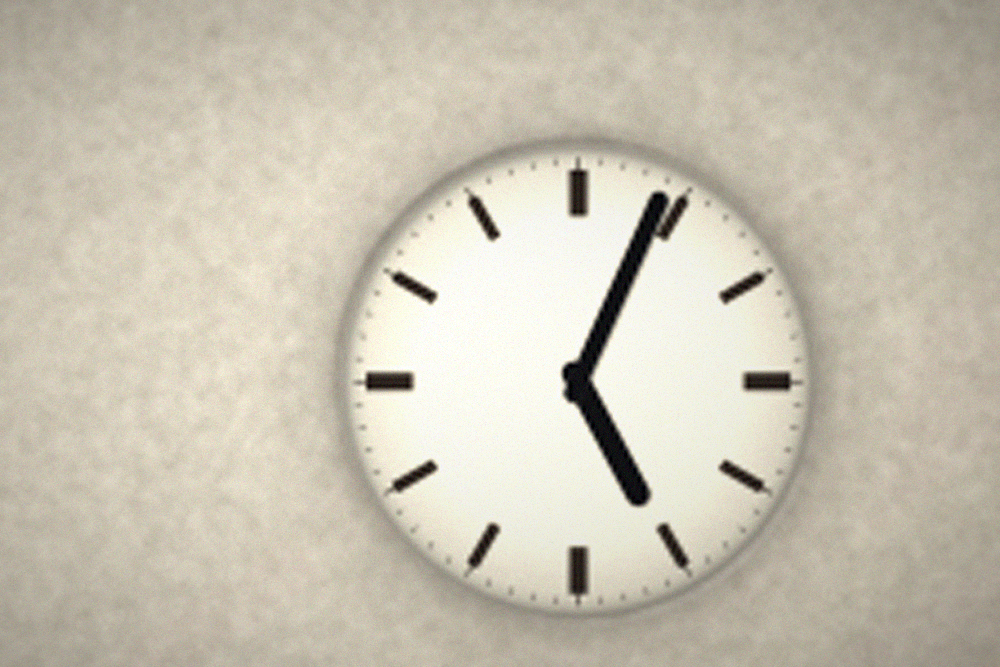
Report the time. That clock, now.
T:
5:04
